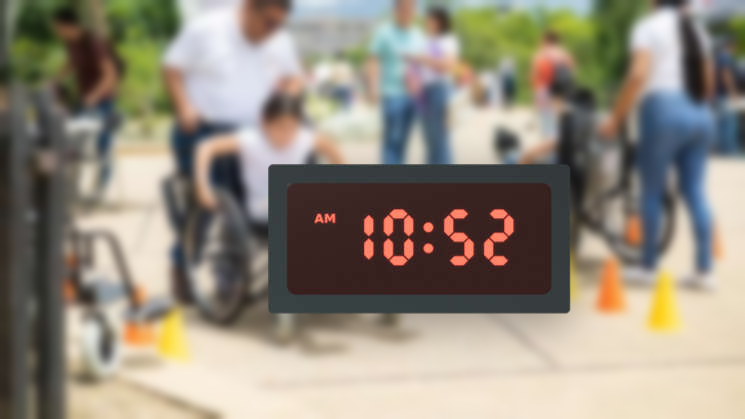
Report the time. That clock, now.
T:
10:52
